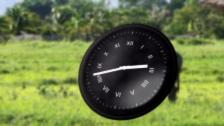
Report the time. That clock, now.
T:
2:42
